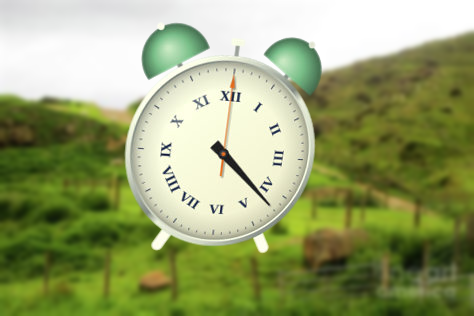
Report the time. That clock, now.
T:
4:22:00
